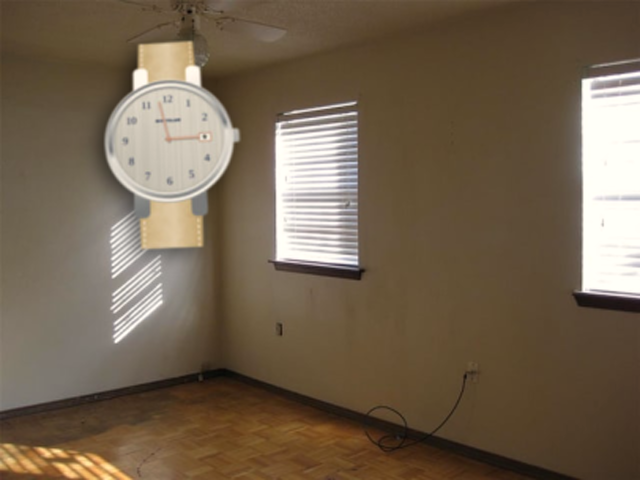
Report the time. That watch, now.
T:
2:58
